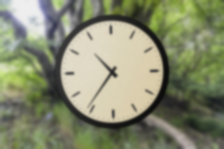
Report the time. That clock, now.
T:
10:36
